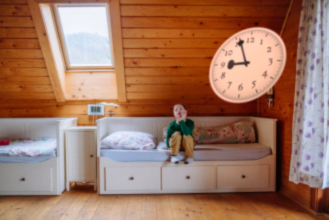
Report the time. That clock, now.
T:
8:56
